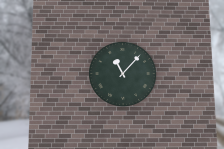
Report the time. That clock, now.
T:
11:07
